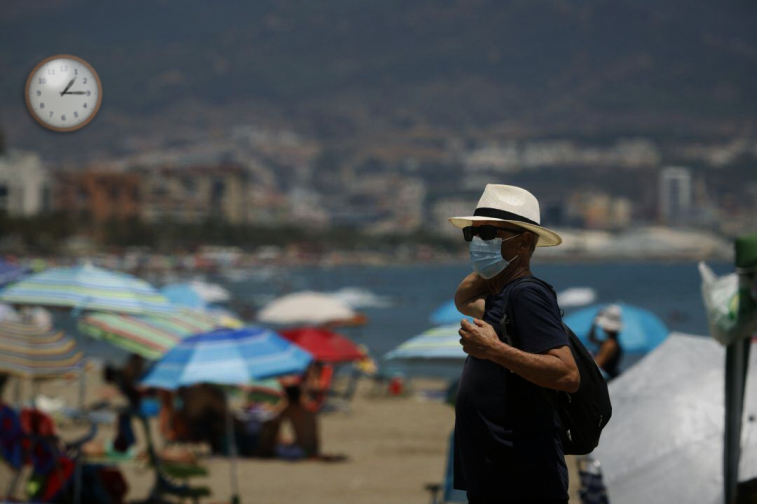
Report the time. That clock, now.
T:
1:15
